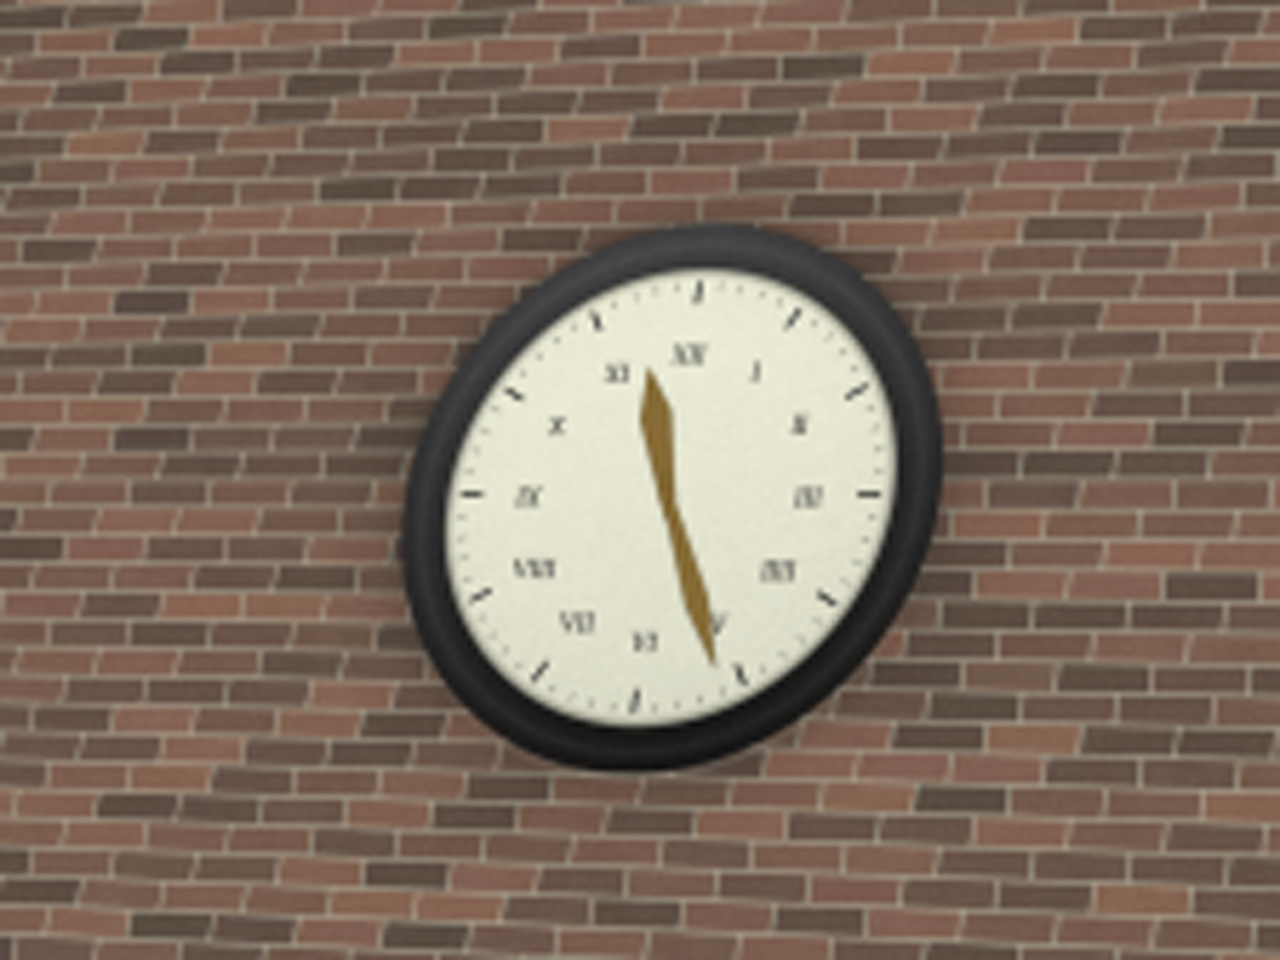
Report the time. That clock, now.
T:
11:26
